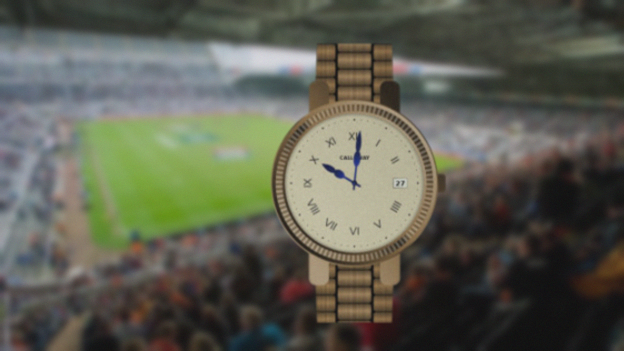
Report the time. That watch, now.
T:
10:01
